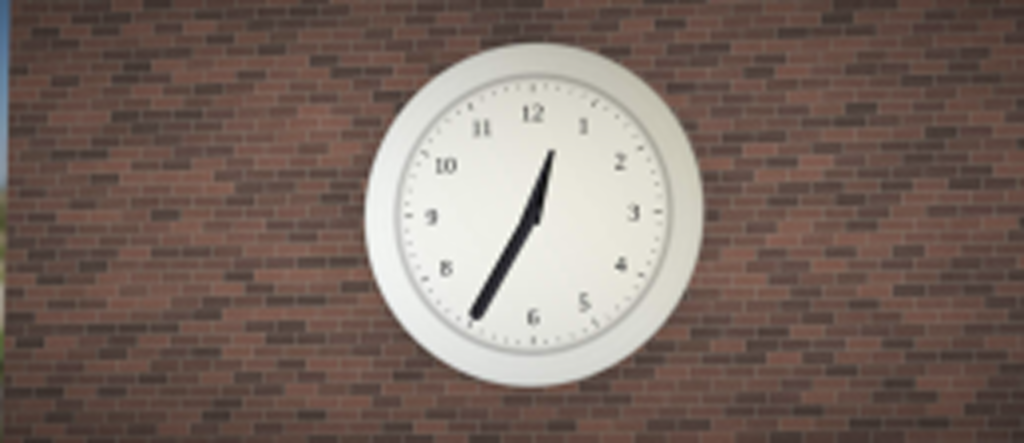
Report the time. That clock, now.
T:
12:35
